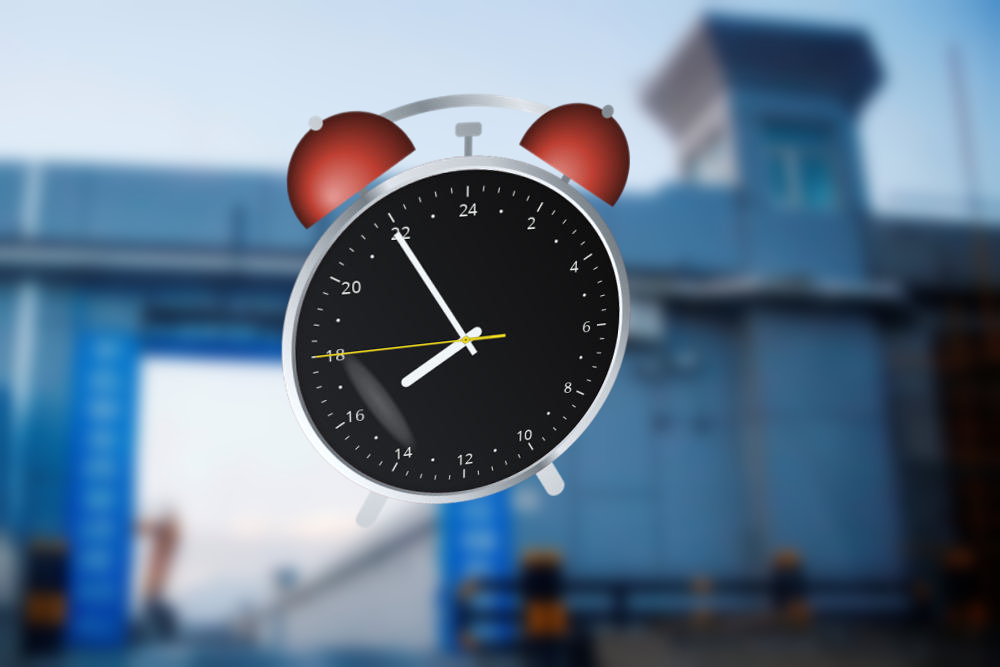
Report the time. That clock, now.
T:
15:54:45
